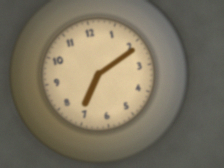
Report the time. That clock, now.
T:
7:11
